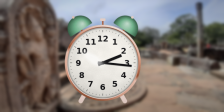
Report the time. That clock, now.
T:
2:16
